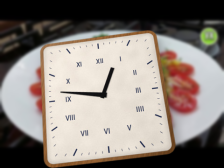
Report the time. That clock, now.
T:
12:47
